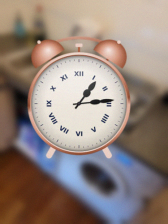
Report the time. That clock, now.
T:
1:14
